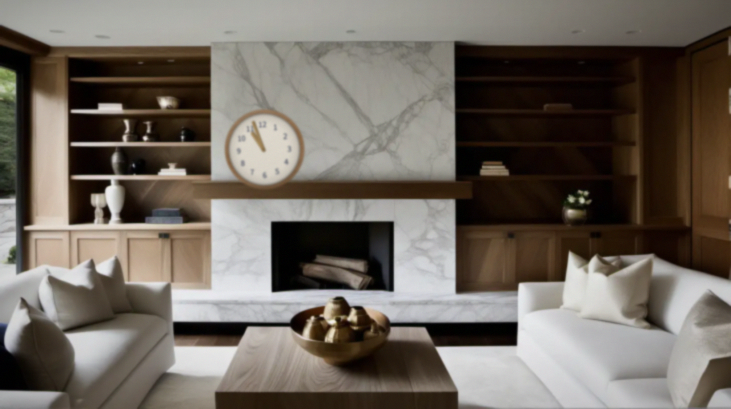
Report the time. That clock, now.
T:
10:57
